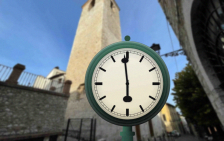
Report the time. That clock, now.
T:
5:59
